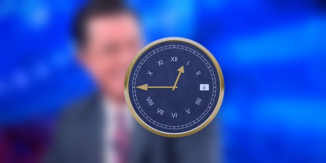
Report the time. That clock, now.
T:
12:45
